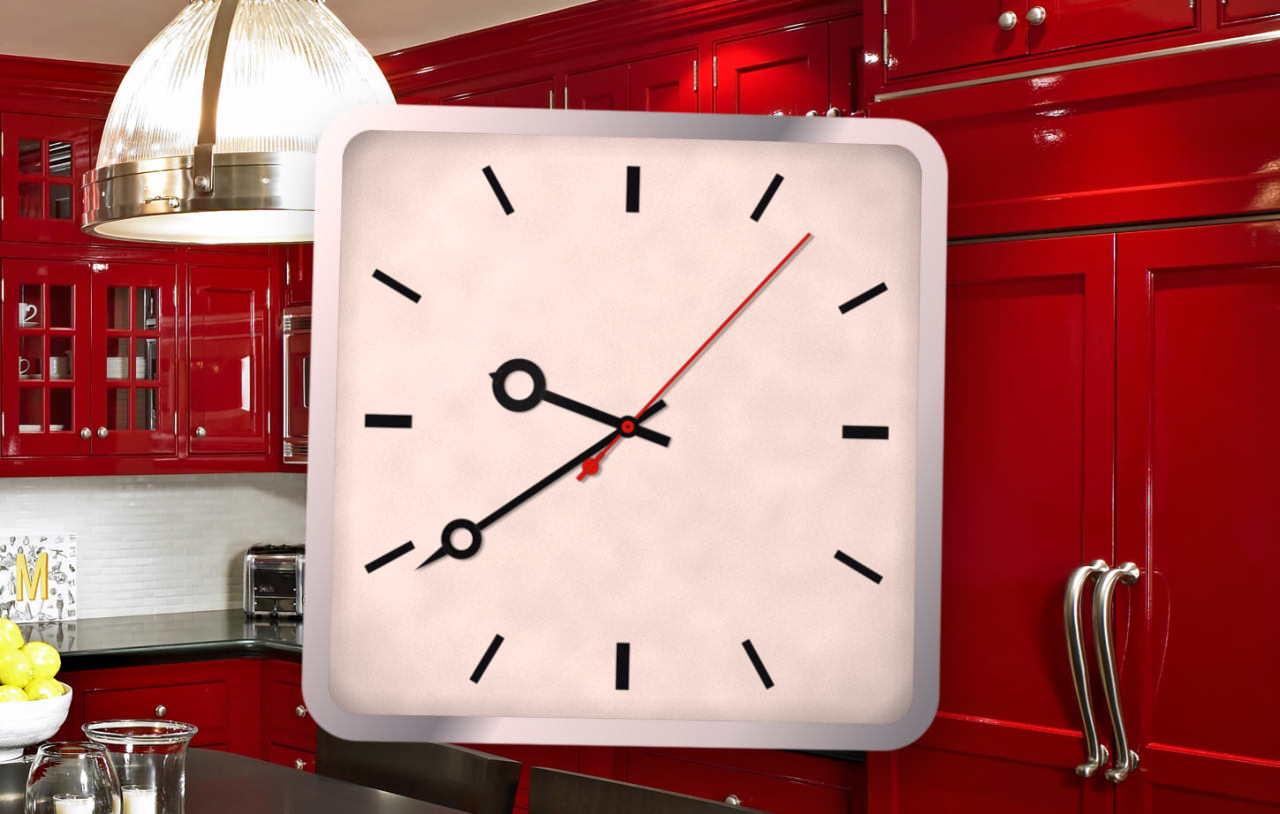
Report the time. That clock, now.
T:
9:39:07
